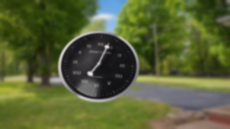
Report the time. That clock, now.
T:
7:03
